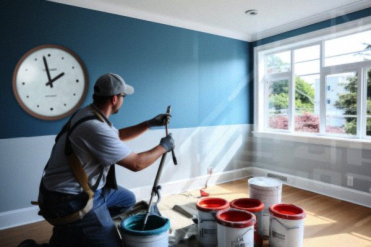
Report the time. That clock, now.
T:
1:58
